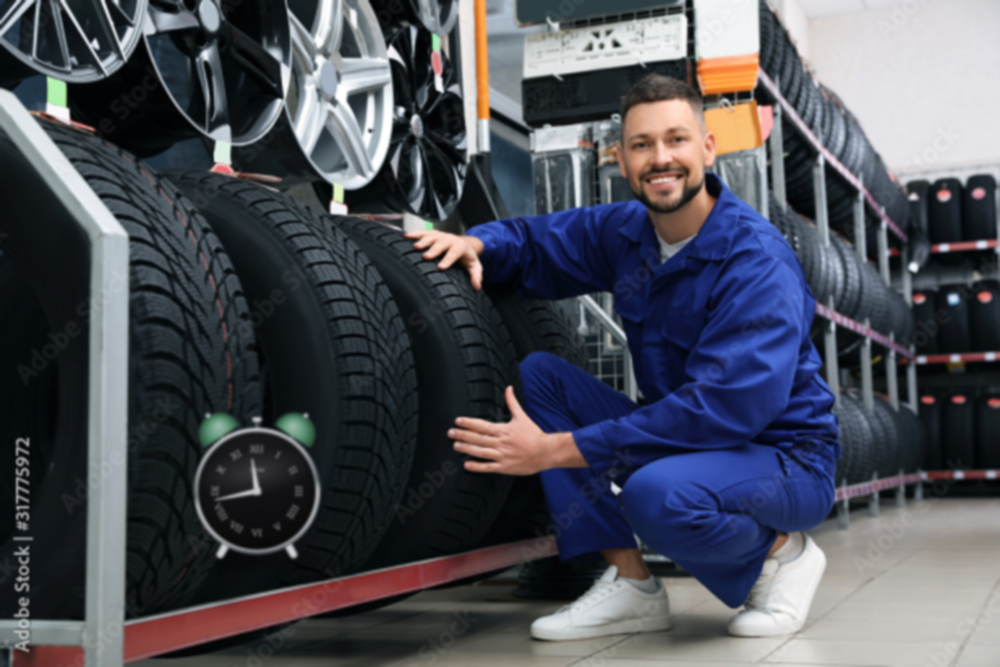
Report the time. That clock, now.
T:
11:43
